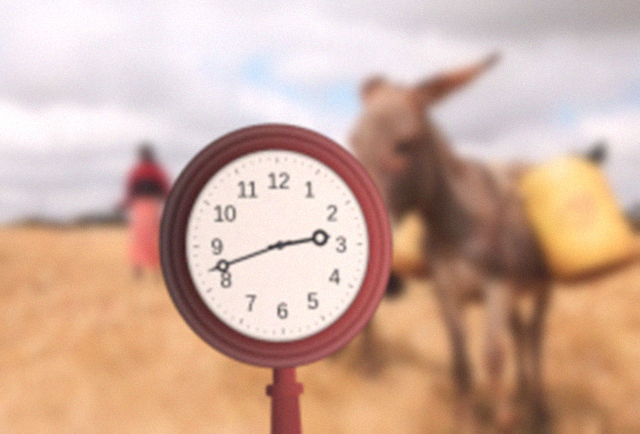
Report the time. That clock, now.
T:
2:42
